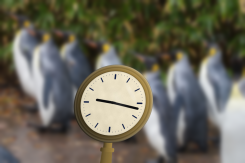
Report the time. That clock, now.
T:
9:17
